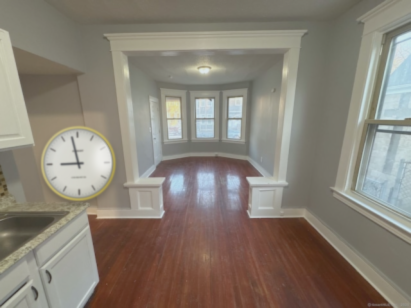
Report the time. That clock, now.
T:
8:58
